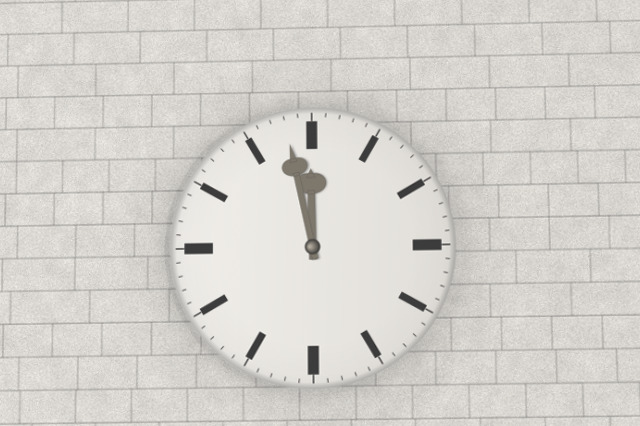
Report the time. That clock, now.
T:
11:58
